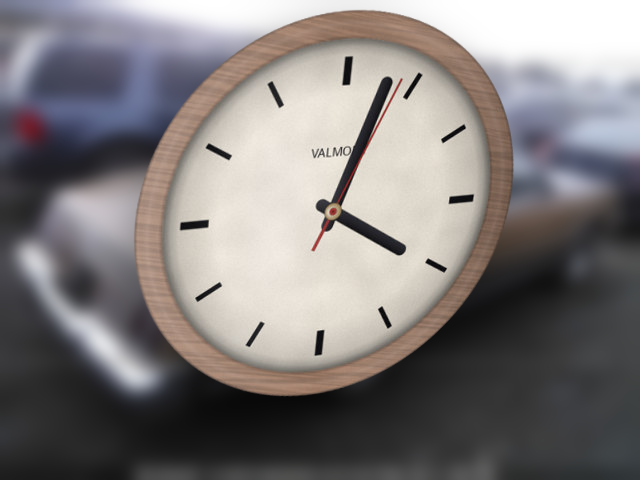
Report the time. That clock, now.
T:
4:03:04
